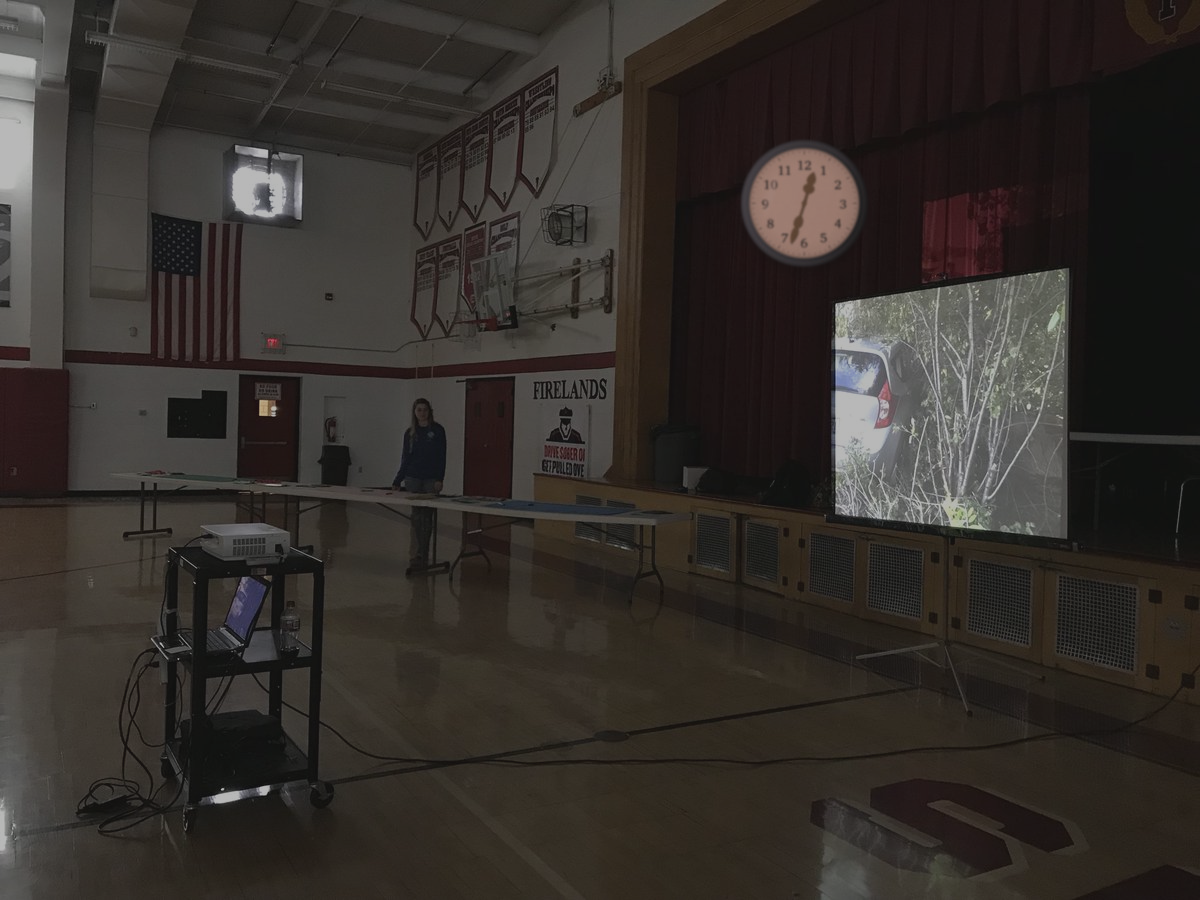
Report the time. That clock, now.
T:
12:33
